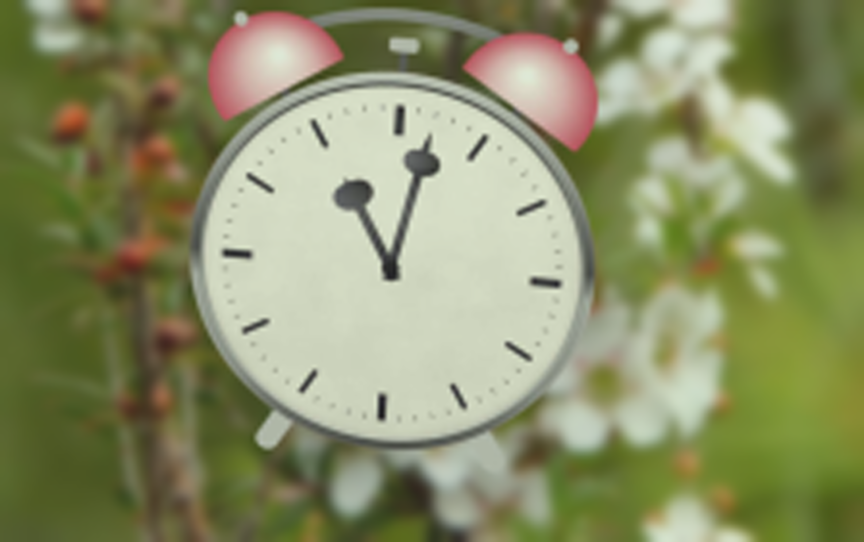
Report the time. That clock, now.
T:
11:02
